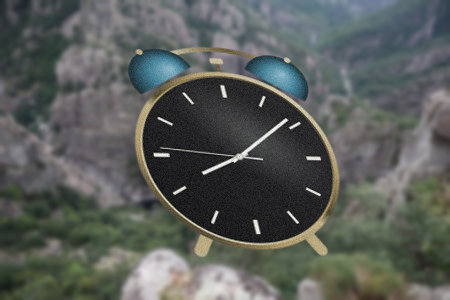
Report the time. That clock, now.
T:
8:08:46
